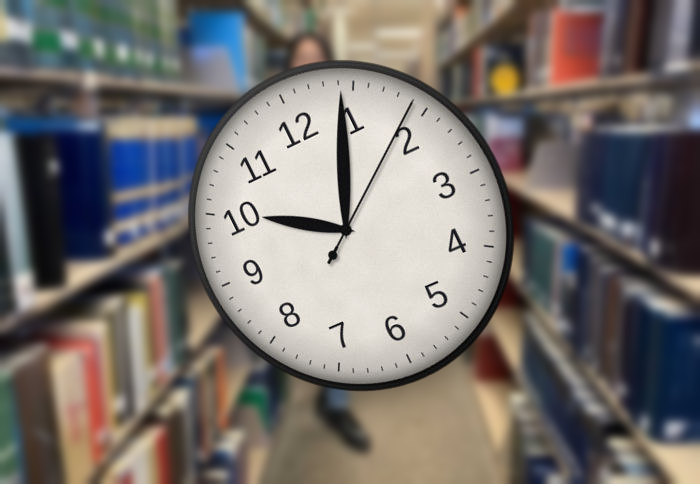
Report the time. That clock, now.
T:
10:04:09
